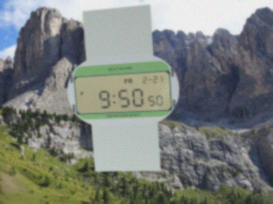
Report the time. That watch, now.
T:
9:50
